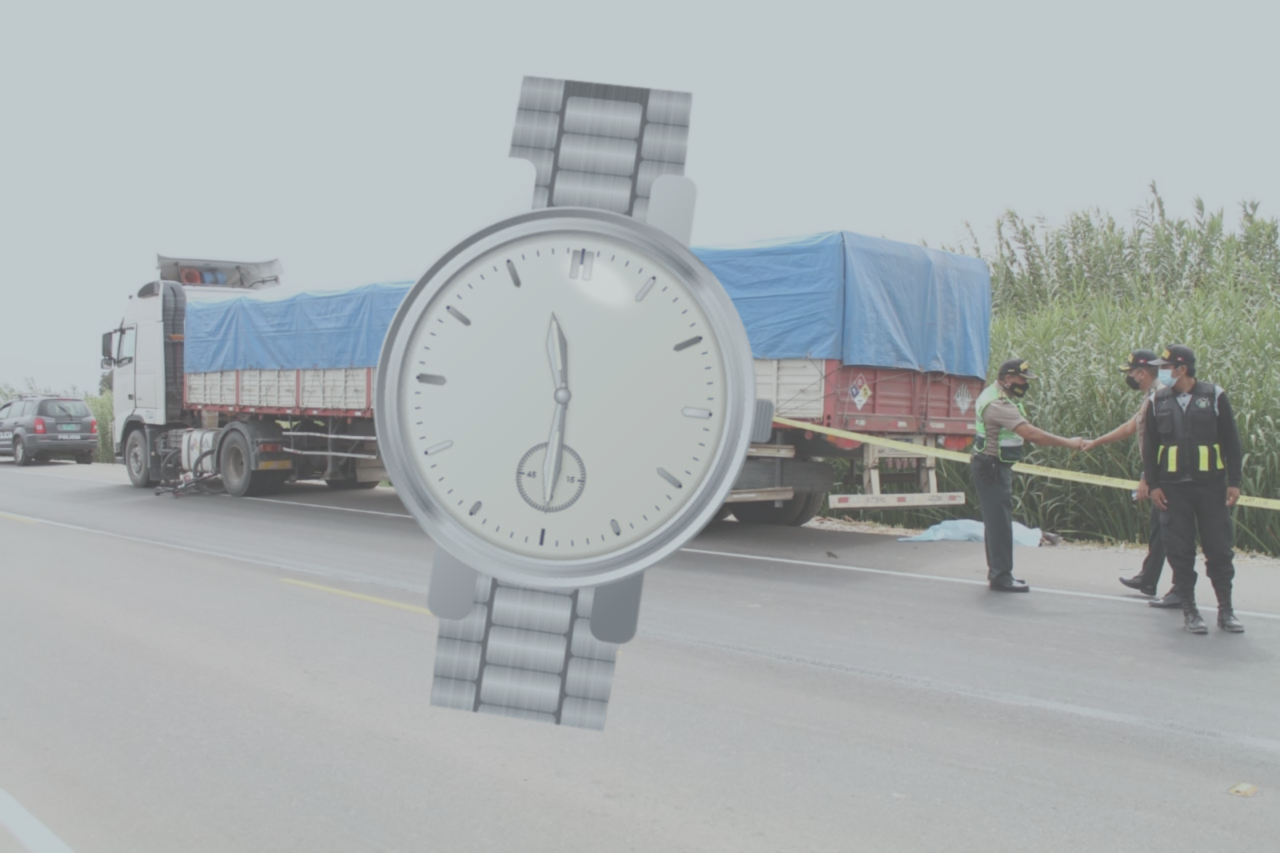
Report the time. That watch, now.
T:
11:30:02
